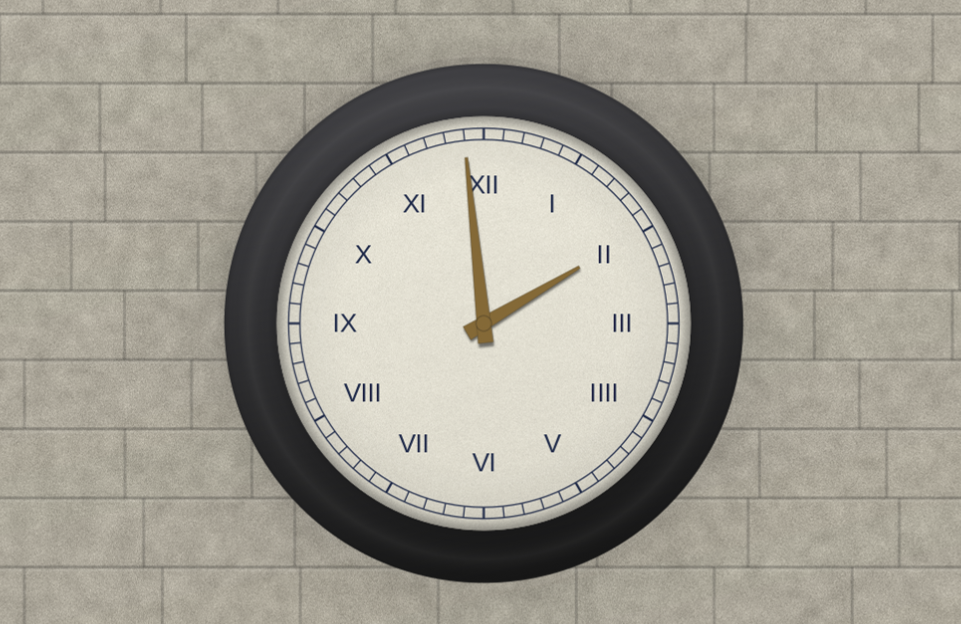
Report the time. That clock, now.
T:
1:59
